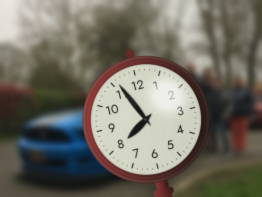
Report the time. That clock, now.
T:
7:56
